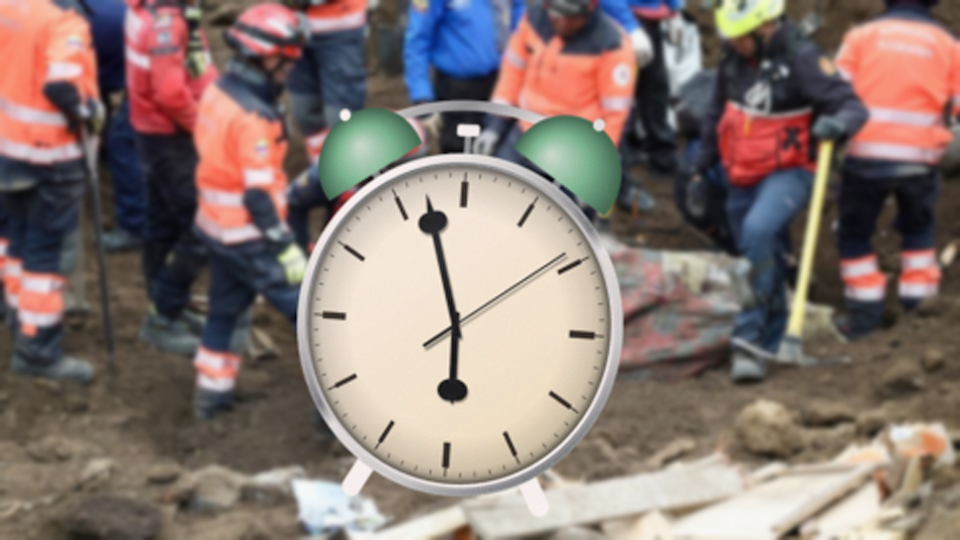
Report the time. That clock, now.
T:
5:57:09
